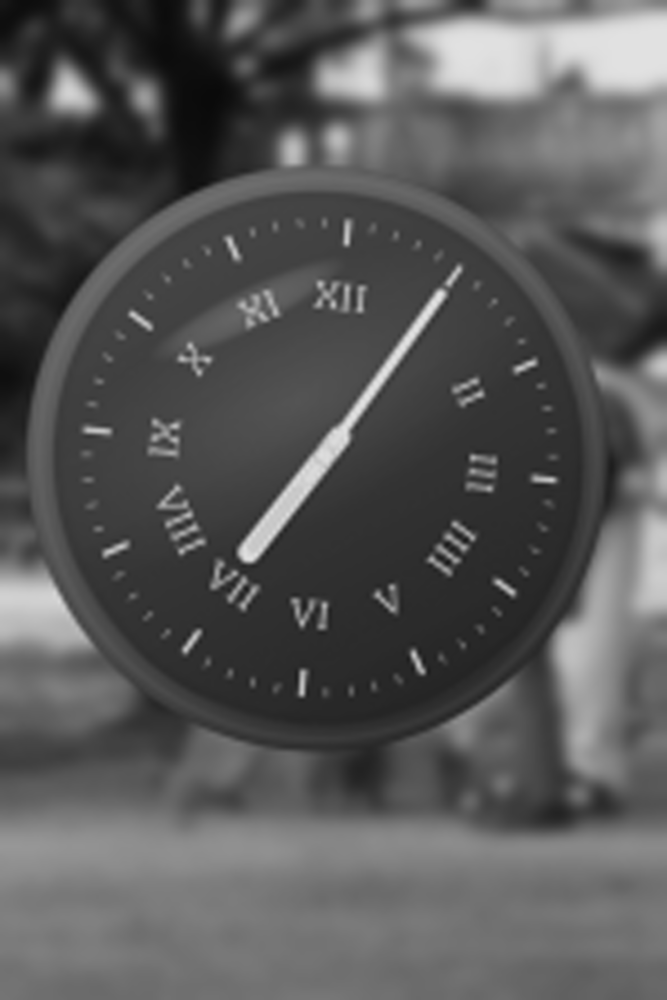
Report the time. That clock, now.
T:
7:05
